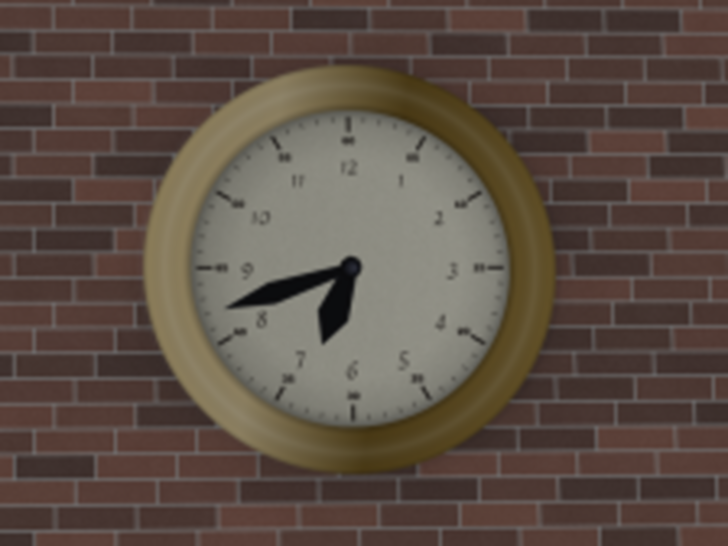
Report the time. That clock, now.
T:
6:42
